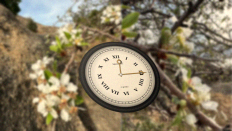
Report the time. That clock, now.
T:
12:15
